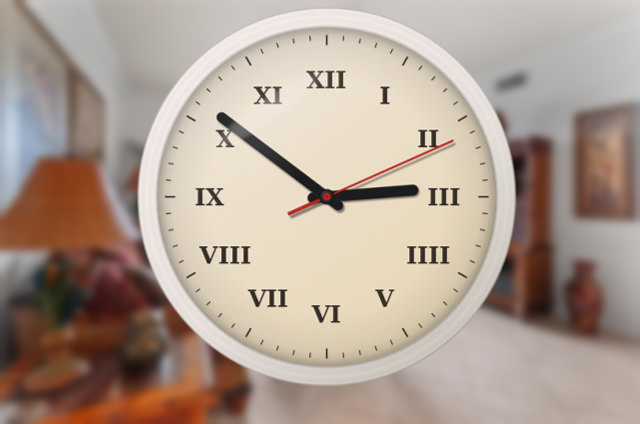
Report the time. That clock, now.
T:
2:51:11
